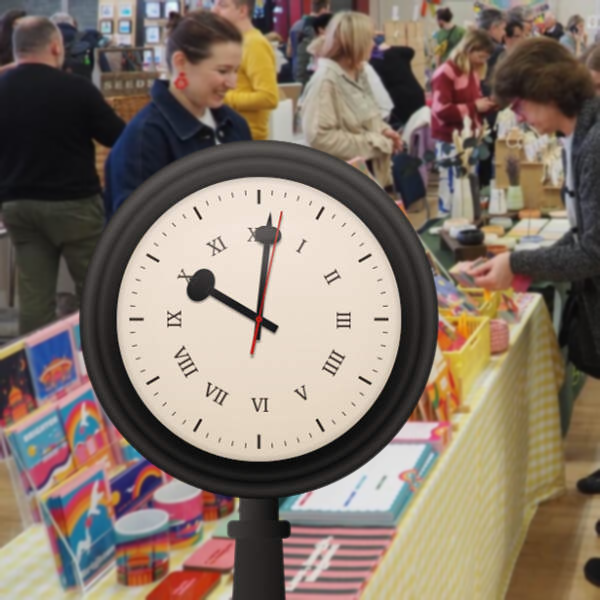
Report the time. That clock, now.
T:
10:01:02
